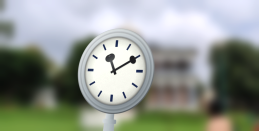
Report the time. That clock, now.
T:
11:10
